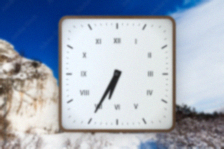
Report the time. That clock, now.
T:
6:35
